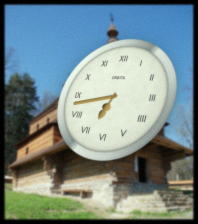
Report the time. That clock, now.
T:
6:43
